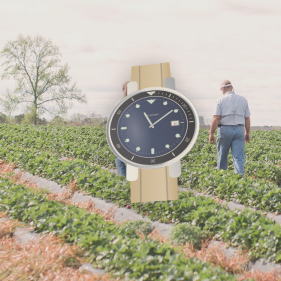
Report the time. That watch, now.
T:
11:09
